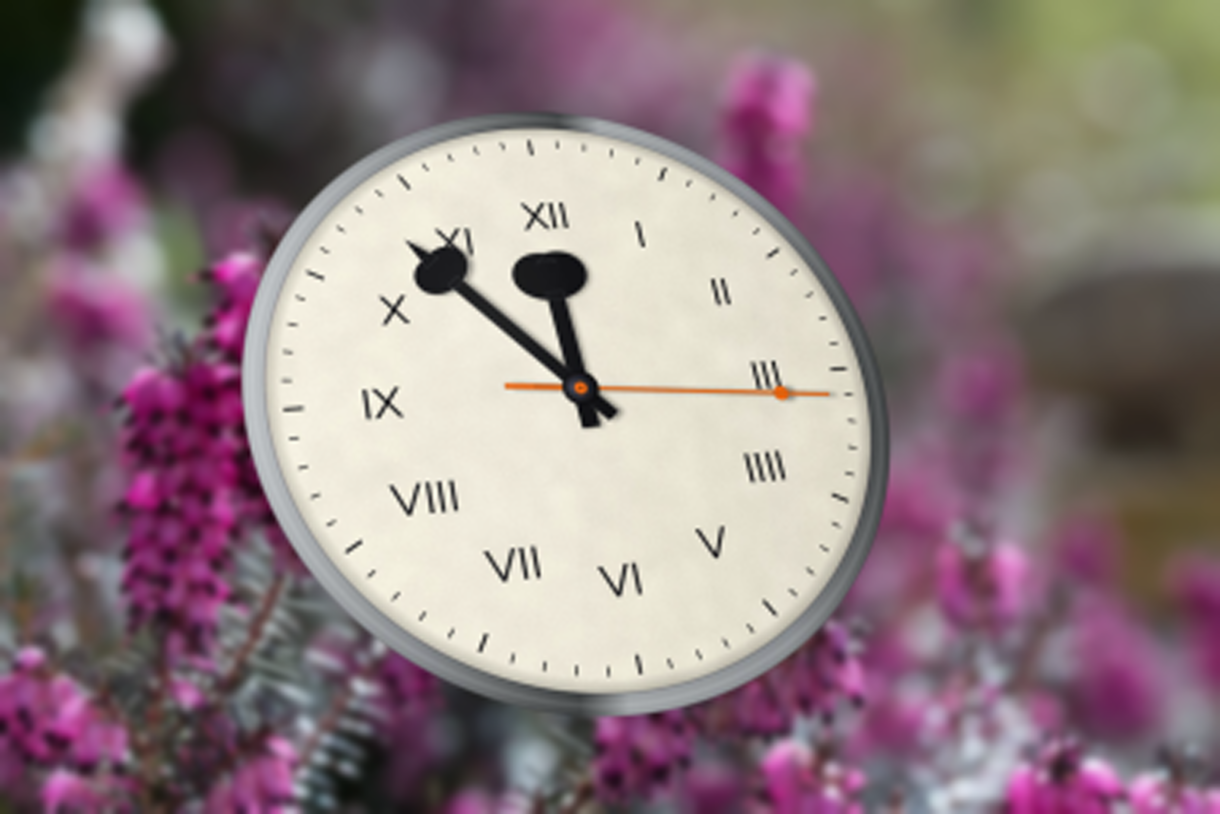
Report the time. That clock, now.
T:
11:53:16
